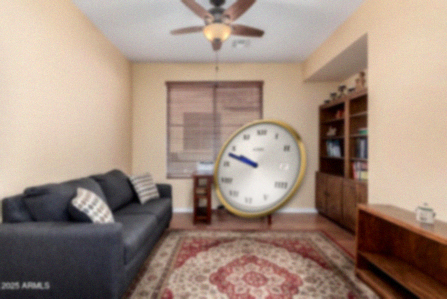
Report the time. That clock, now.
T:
9:48
